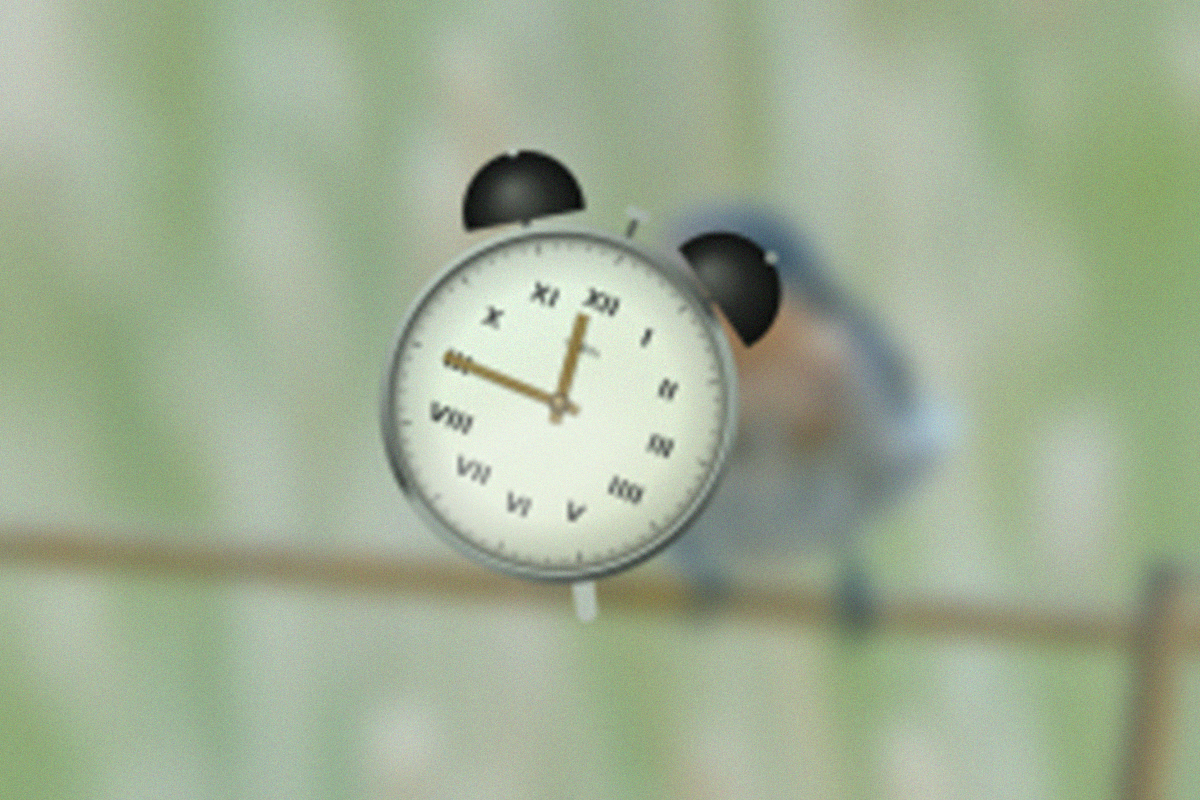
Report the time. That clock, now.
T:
11:45
